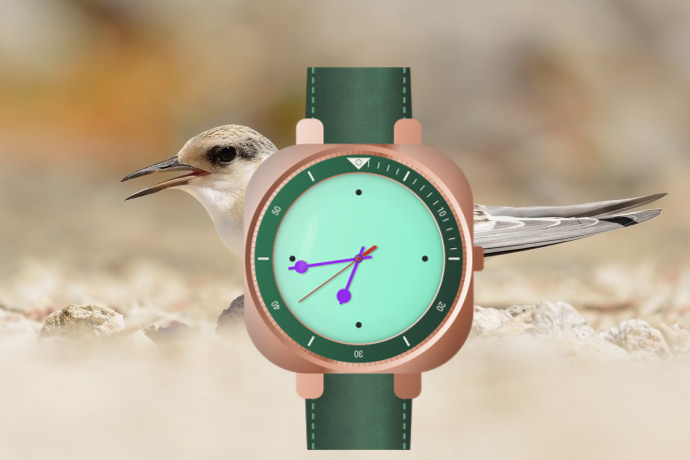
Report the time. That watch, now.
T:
6:43:39
